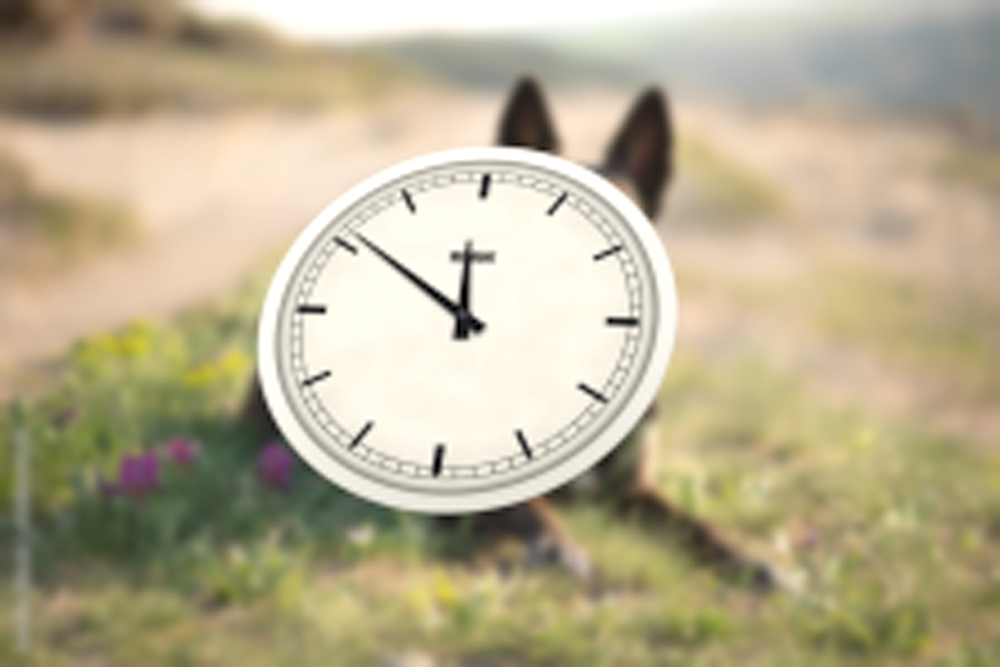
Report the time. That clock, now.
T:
11:51
